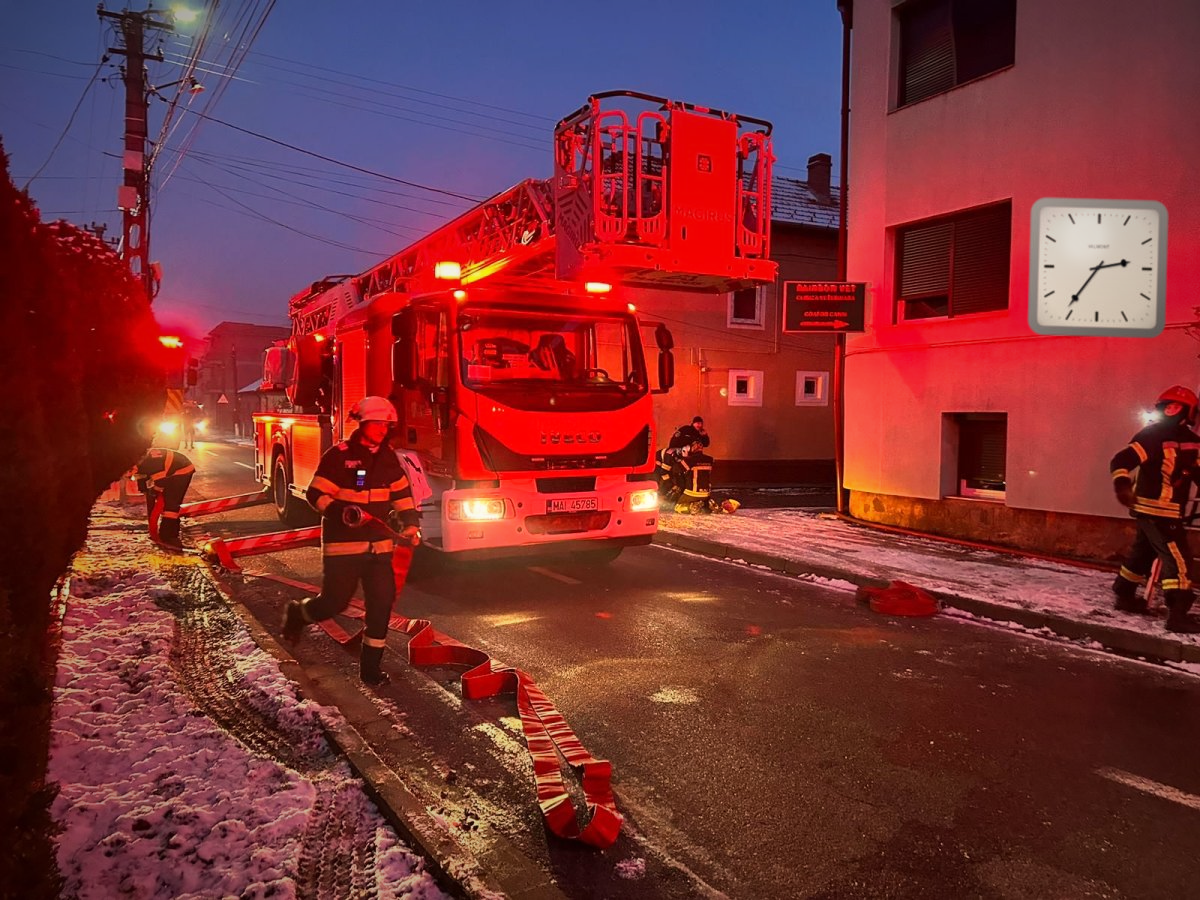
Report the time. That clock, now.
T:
2:36
